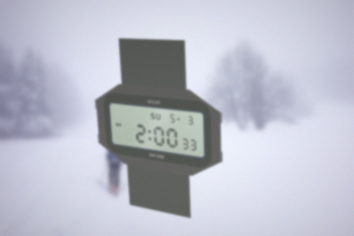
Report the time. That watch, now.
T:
2:00
